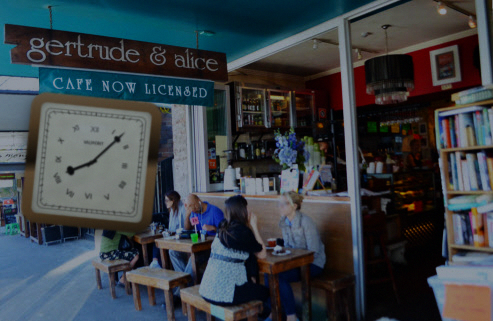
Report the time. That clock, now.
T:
8:07
